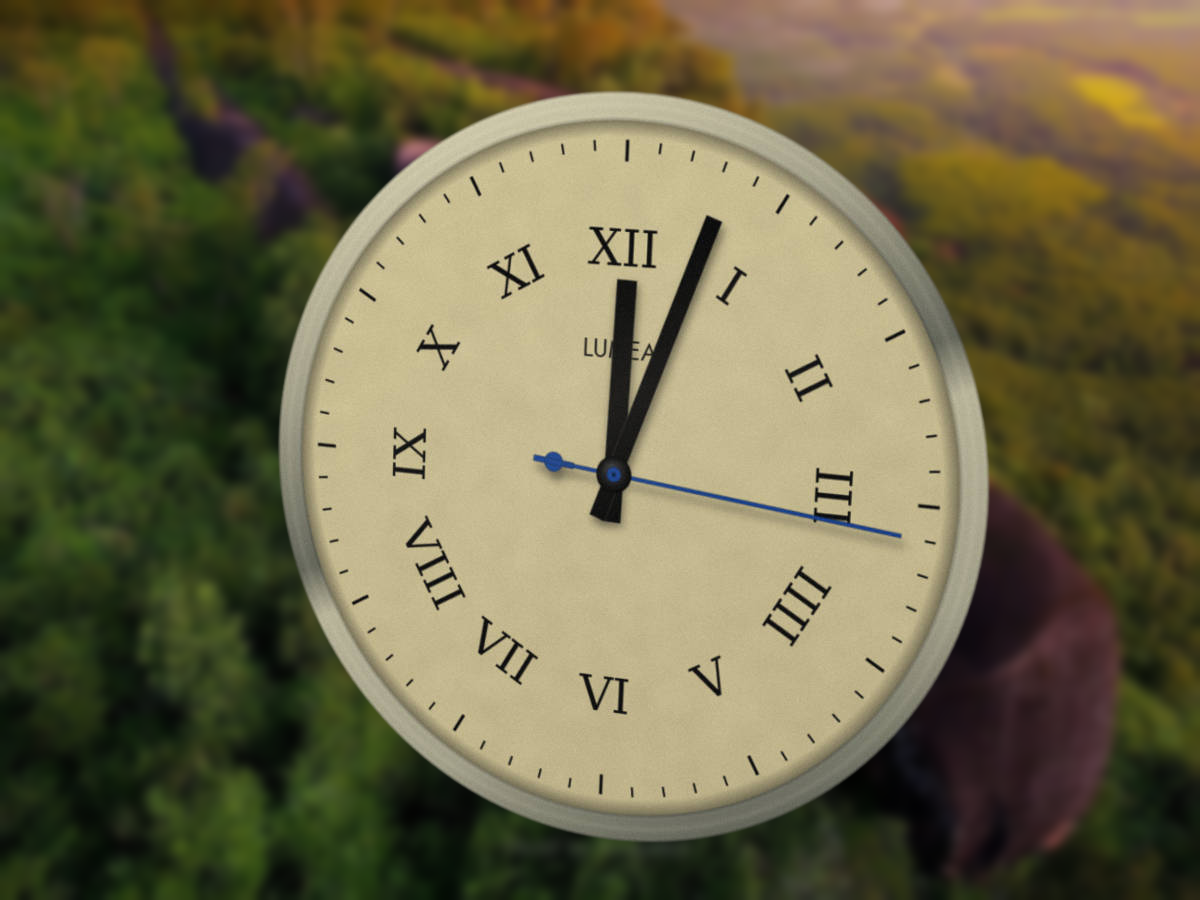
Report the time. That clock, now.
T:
12:03:16
